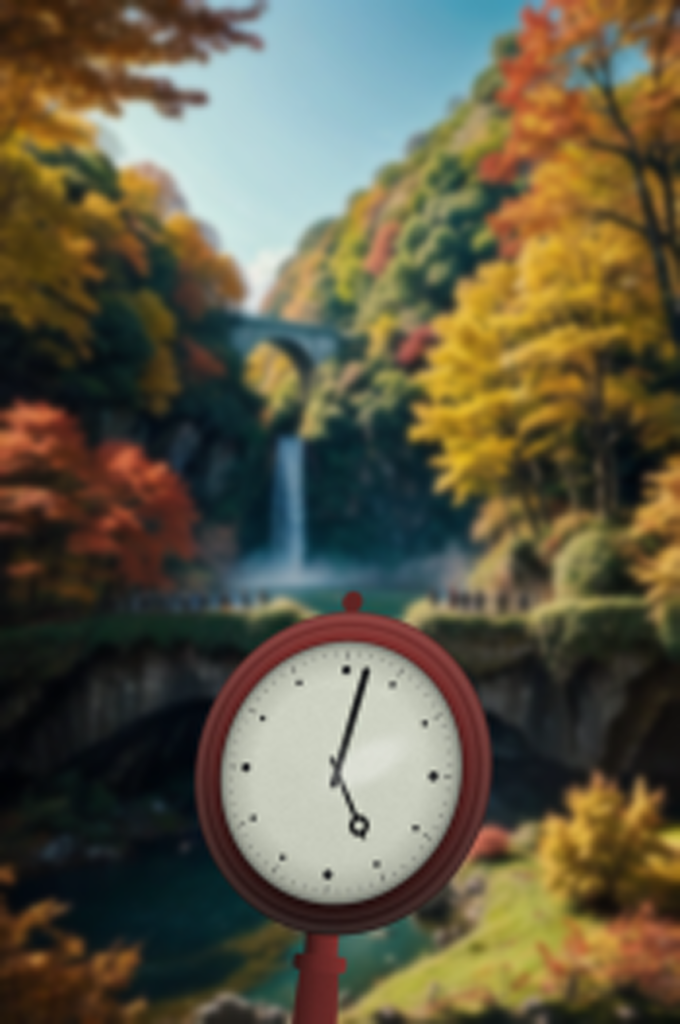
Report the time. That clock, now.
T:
5:02
